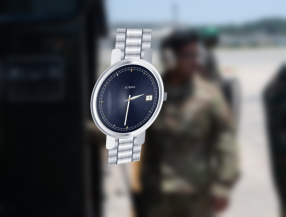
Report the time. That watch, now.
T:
2:31
